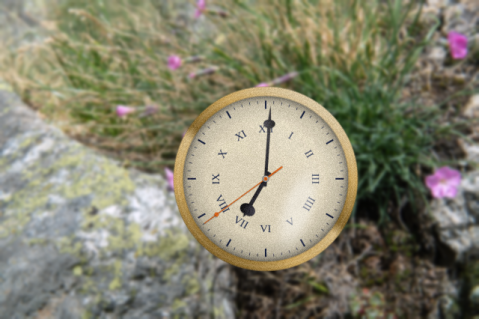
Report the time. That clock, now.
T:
7:00:39
